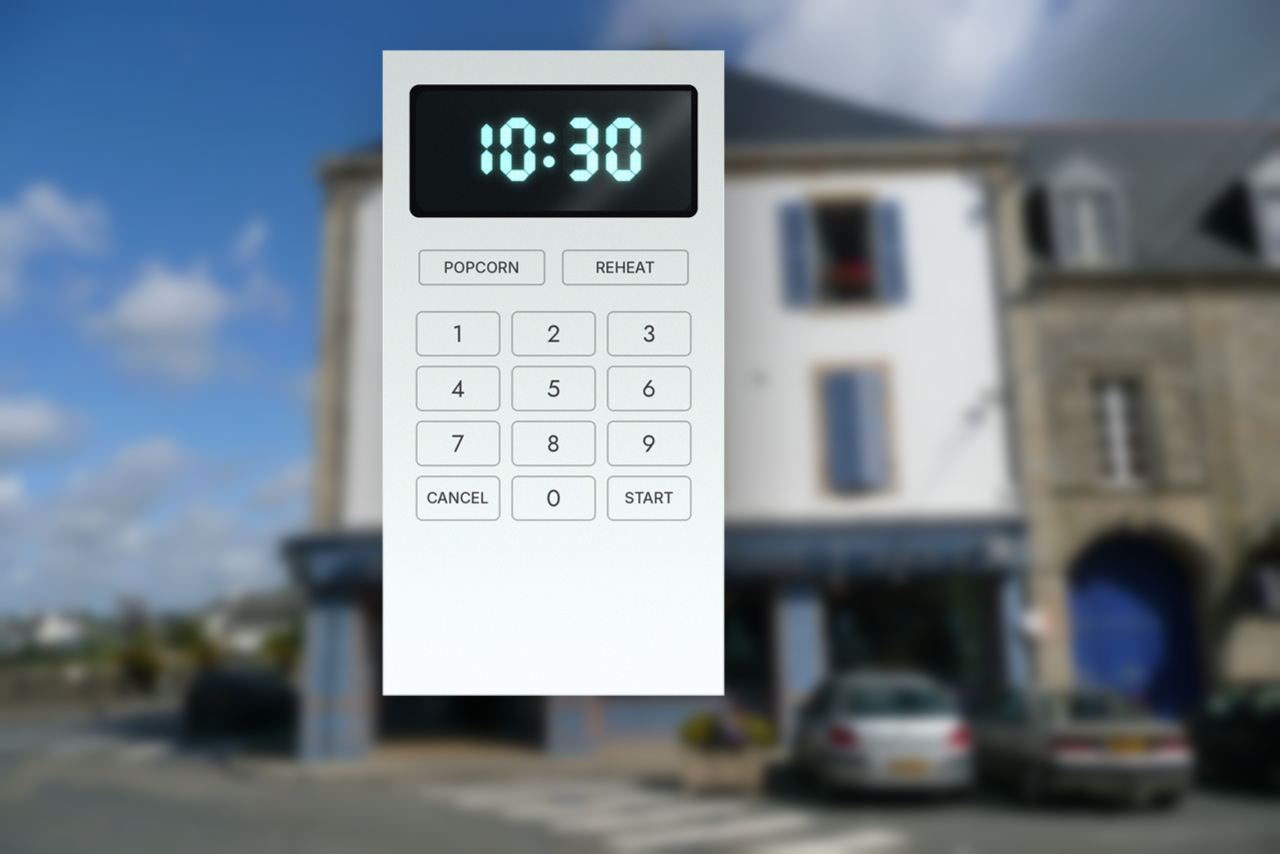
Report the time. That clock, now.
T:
10:30
